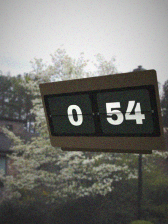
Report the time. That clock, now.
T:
0:54
